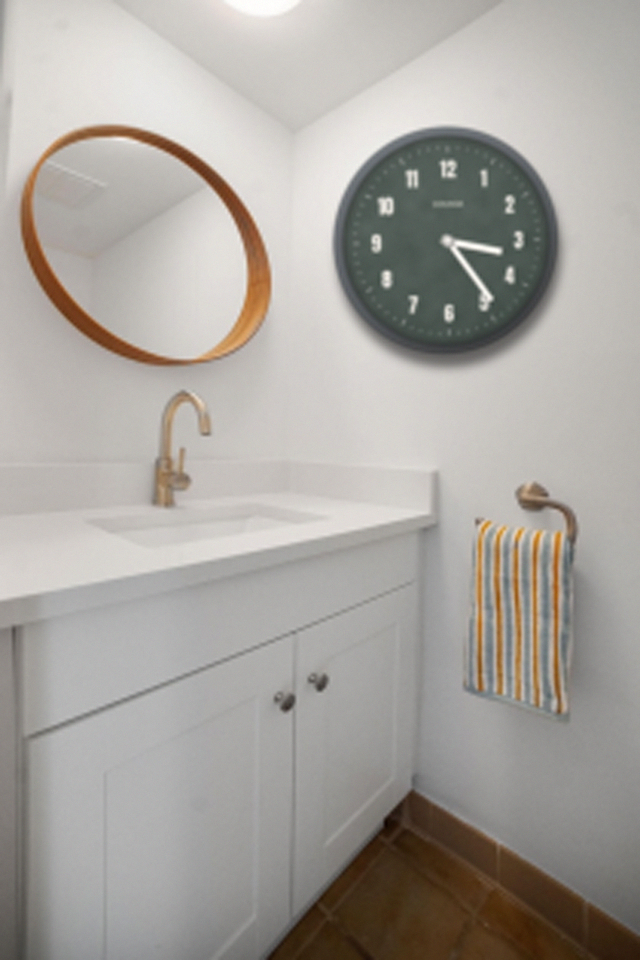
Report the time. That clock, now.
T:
3:24
